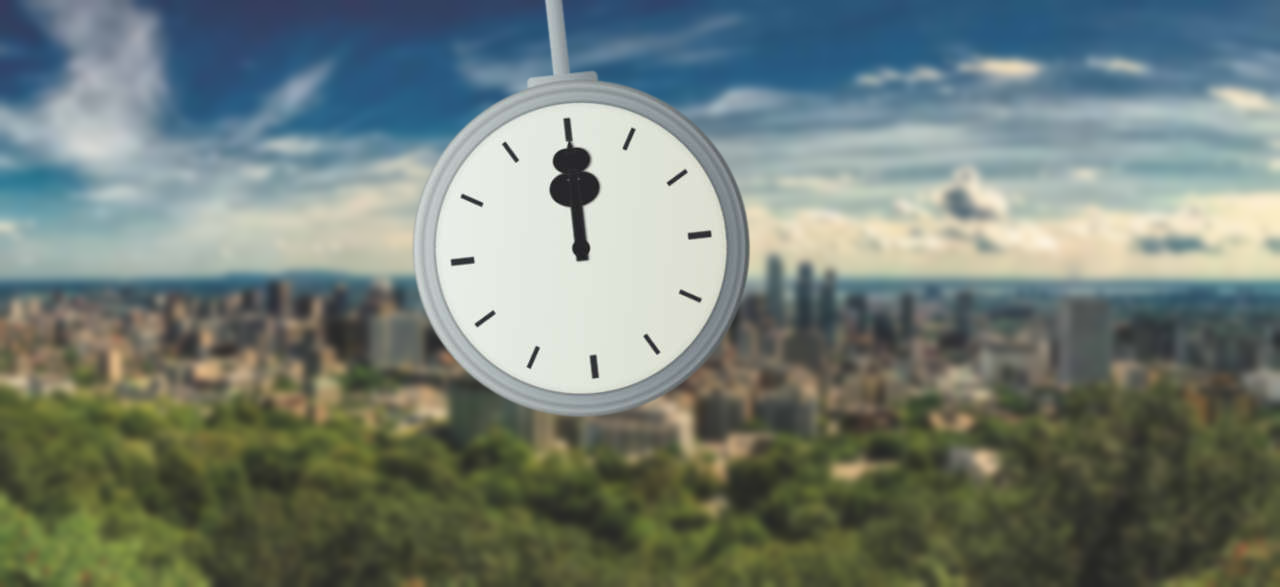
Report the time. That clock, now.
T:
12:00
